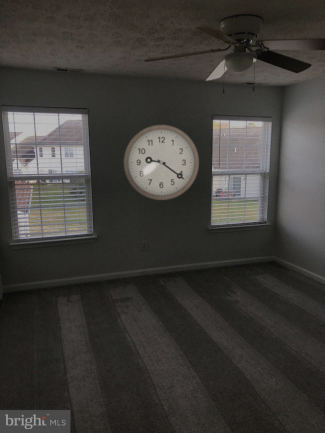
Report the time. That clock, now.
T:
9:21
